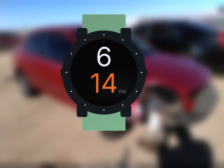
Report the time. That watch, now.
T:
6:14
